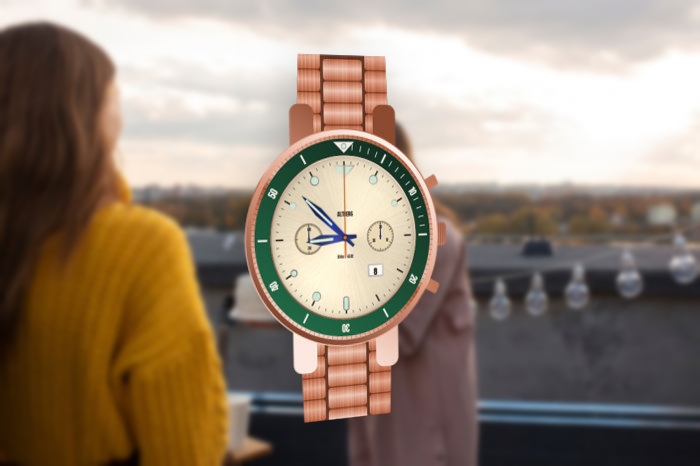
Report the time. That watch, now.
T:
8:52
